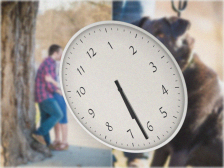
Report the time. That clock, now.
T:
6:32
